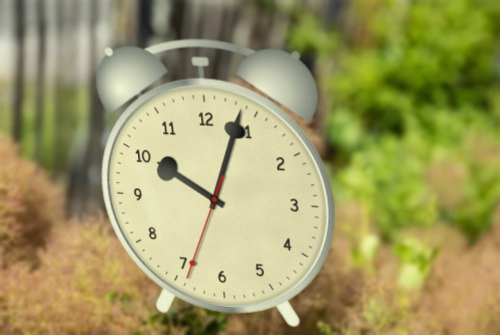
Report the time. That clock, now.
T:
10:03:34
